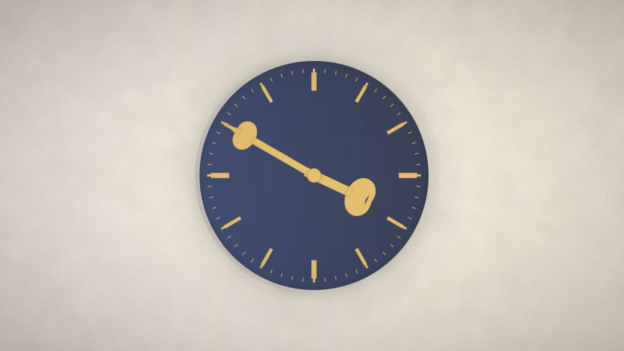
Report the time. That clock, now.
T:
3:50
